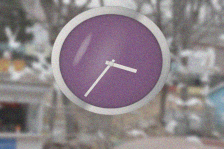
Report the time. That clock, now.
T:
3:36
